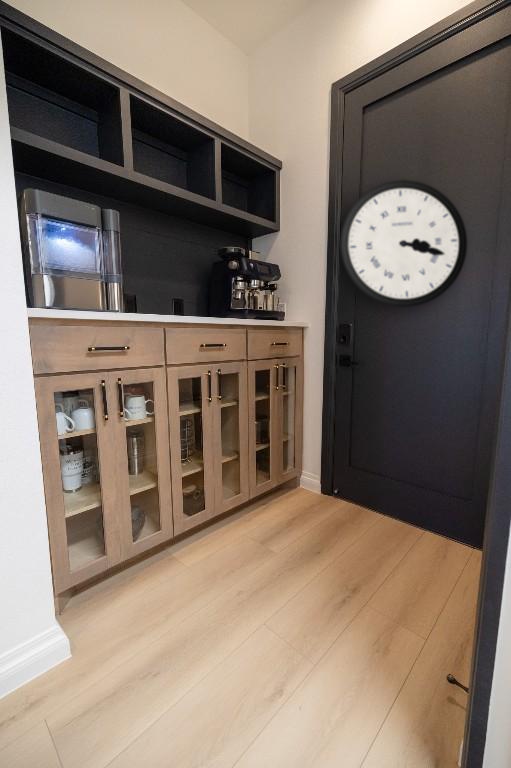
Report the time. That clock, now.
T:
3:18
